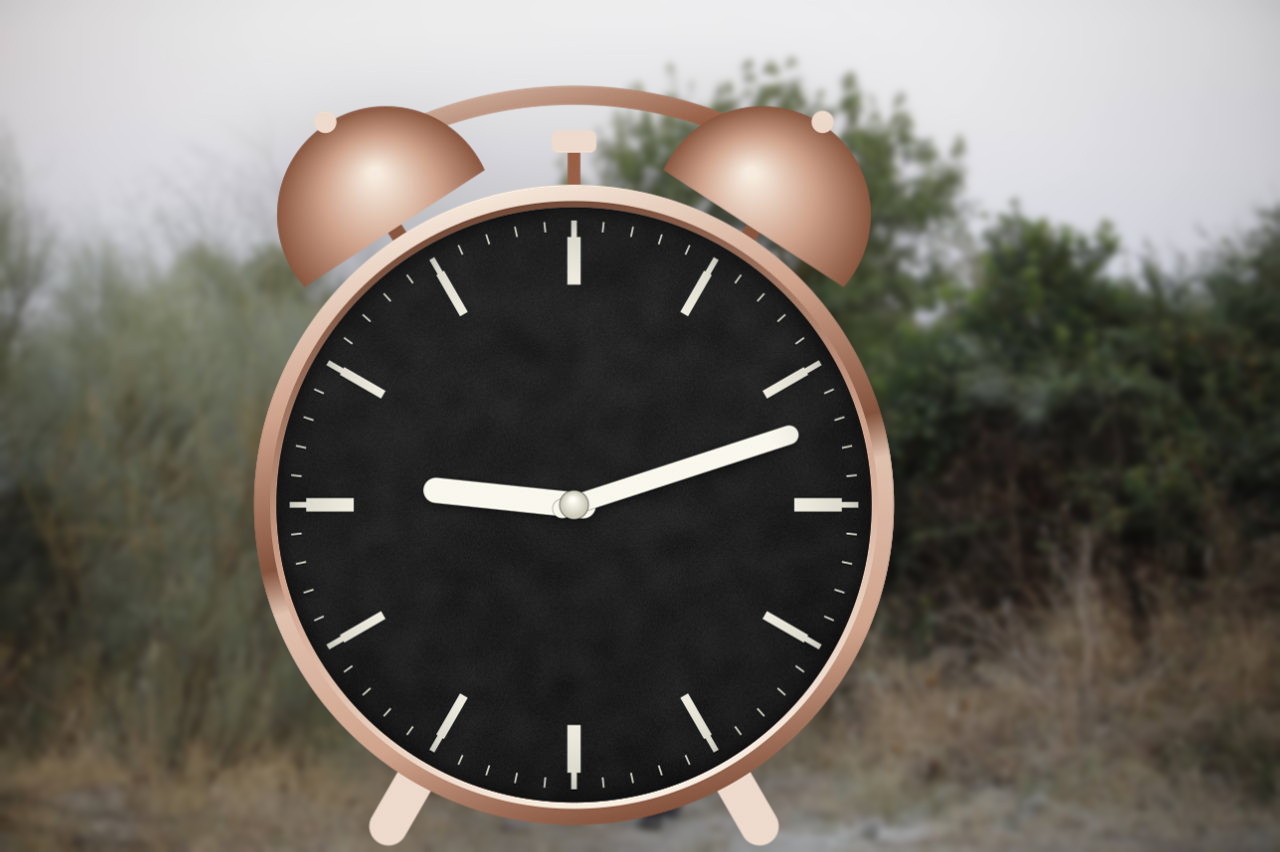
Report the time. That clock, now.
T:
9:12
